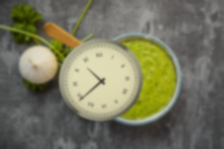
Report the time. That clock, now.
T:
10:39
